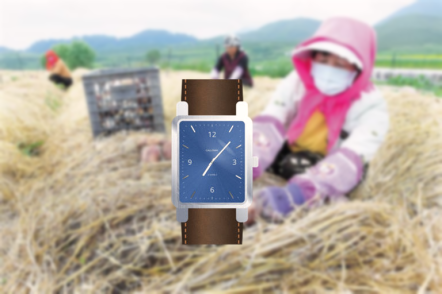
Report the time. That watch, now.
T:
7:07
